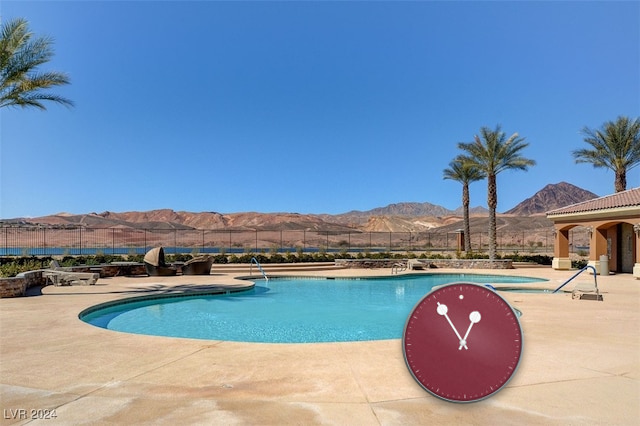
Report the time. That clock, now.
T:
12:55
